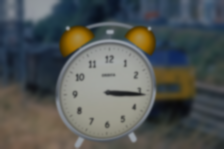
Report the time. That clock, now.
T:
3:16
